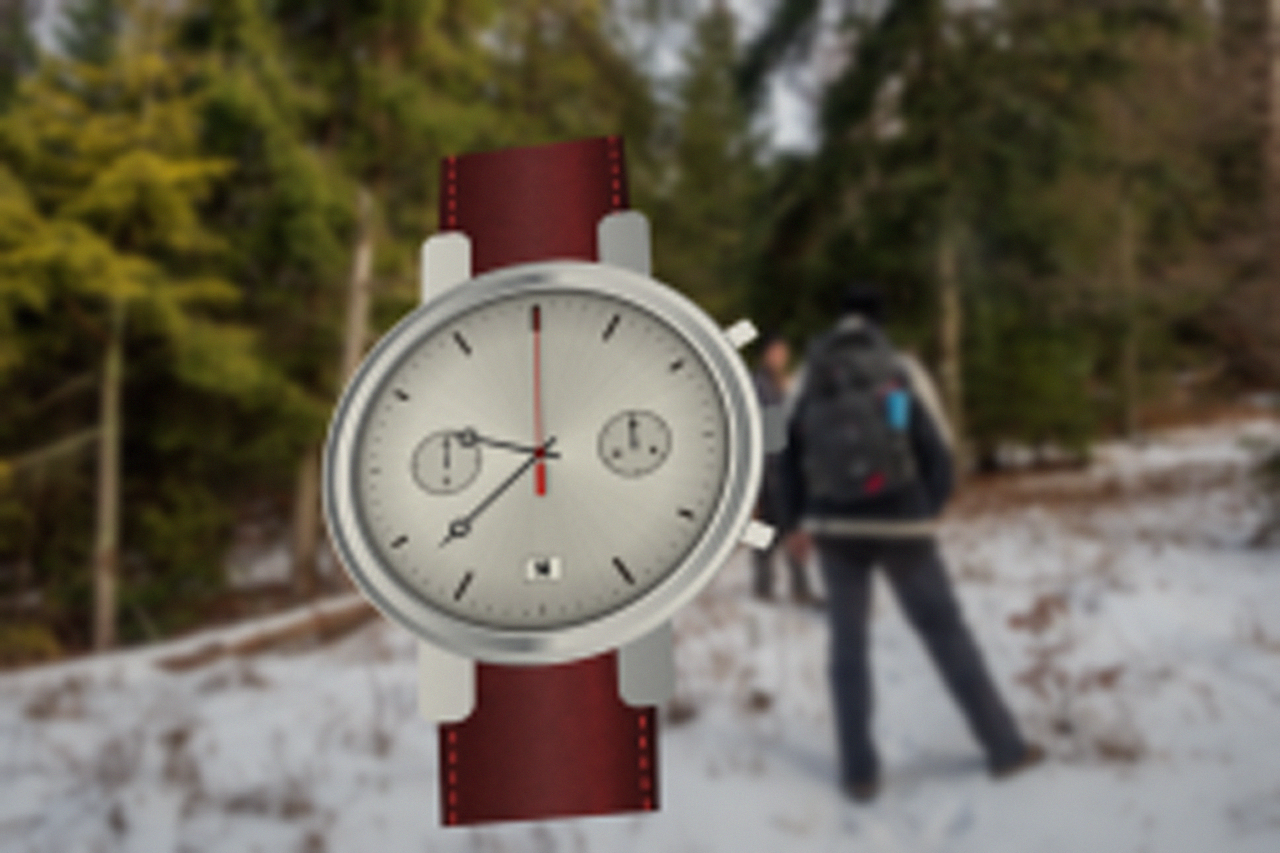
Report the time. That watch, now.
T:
9:38
